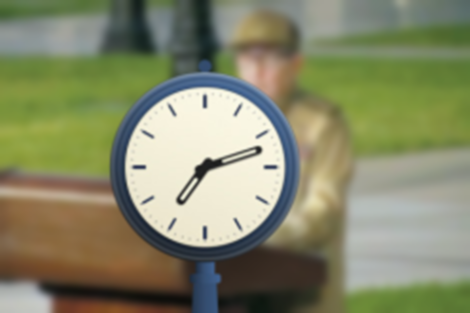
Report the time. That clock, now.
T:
7:12
